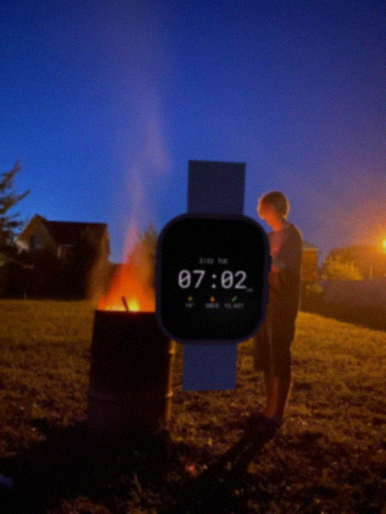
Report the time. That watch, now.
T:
7:02
